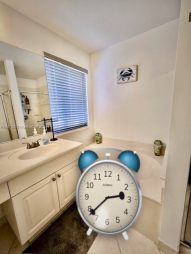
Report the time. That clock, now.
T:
2:38
